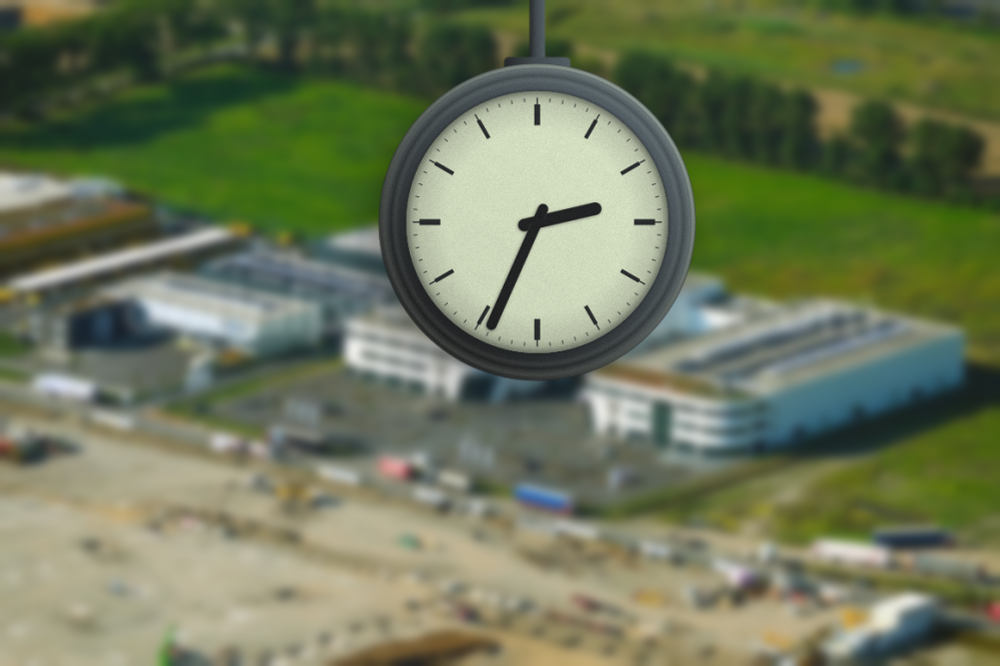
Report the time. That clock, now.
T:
2:34
